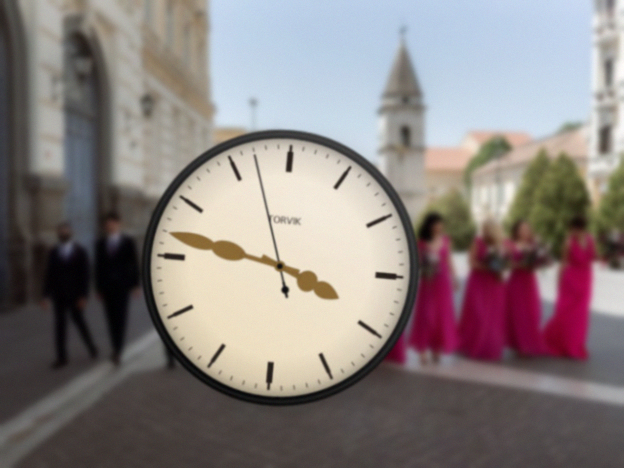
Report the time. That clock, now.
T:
3:46:57
